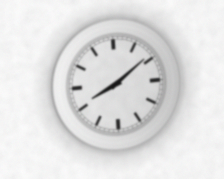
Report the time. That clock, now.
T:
8:09
